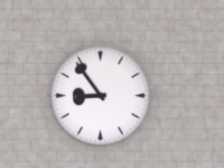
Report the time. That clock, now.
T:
8:54
